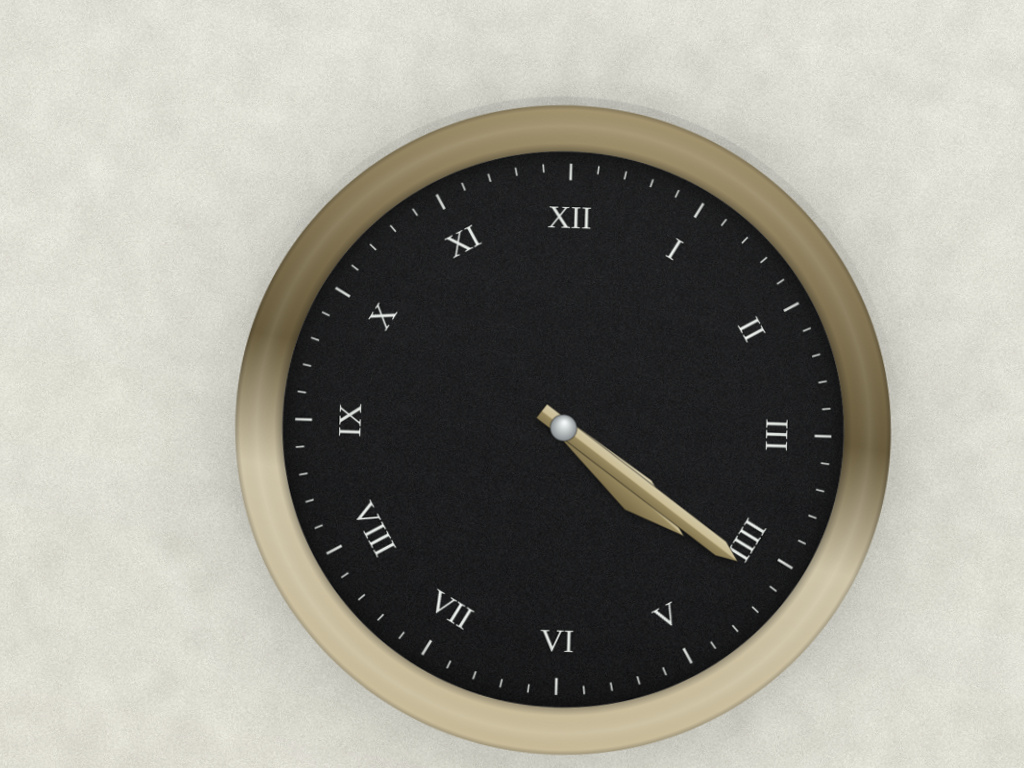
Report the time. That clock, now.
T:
4:21
